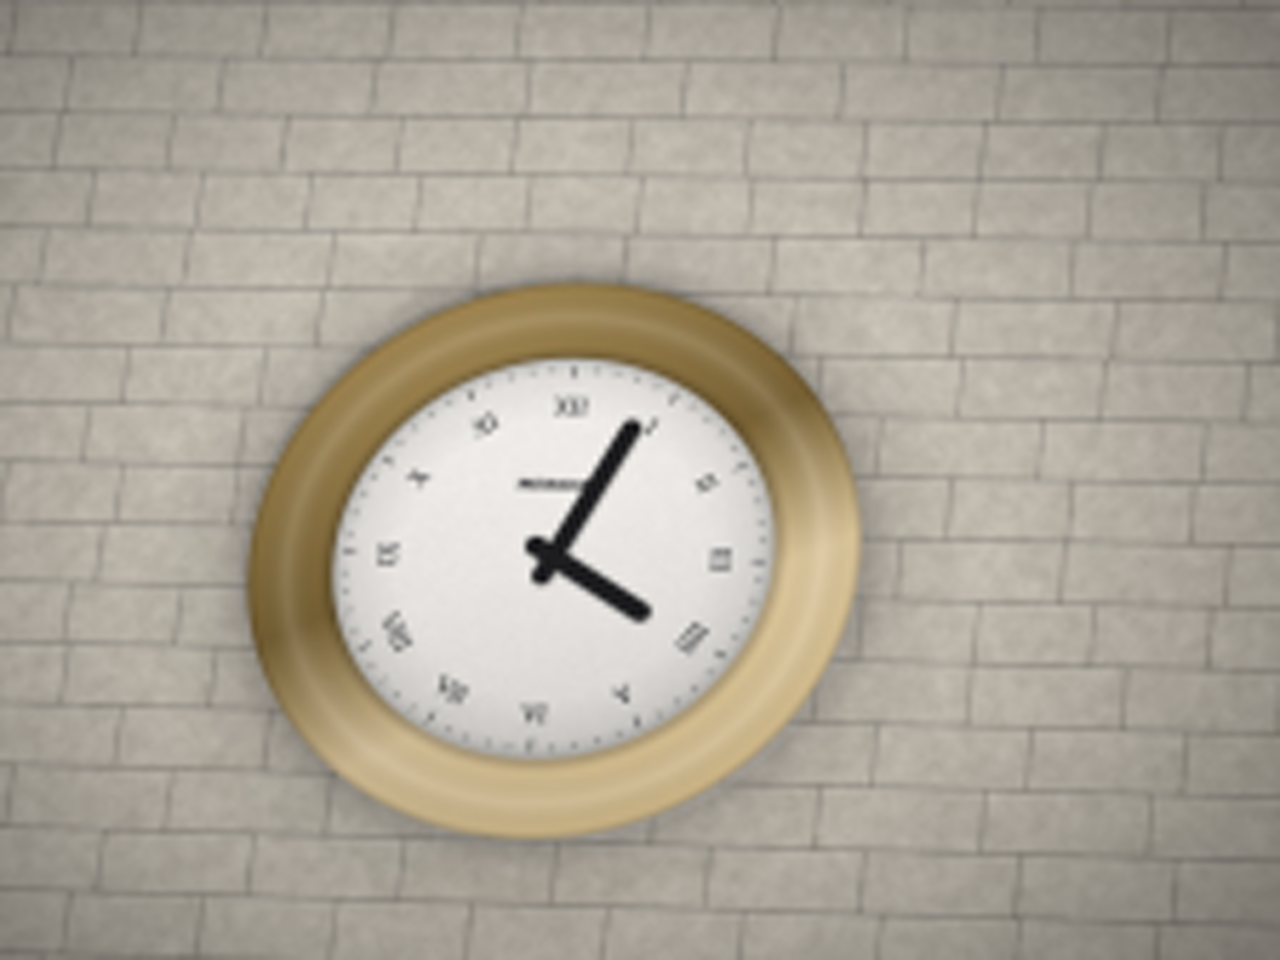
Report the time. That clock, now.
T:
4:04
